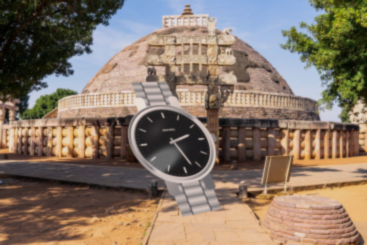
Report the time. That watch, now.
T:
2:27
